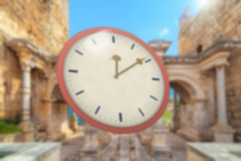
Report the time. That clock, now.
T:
12:09
